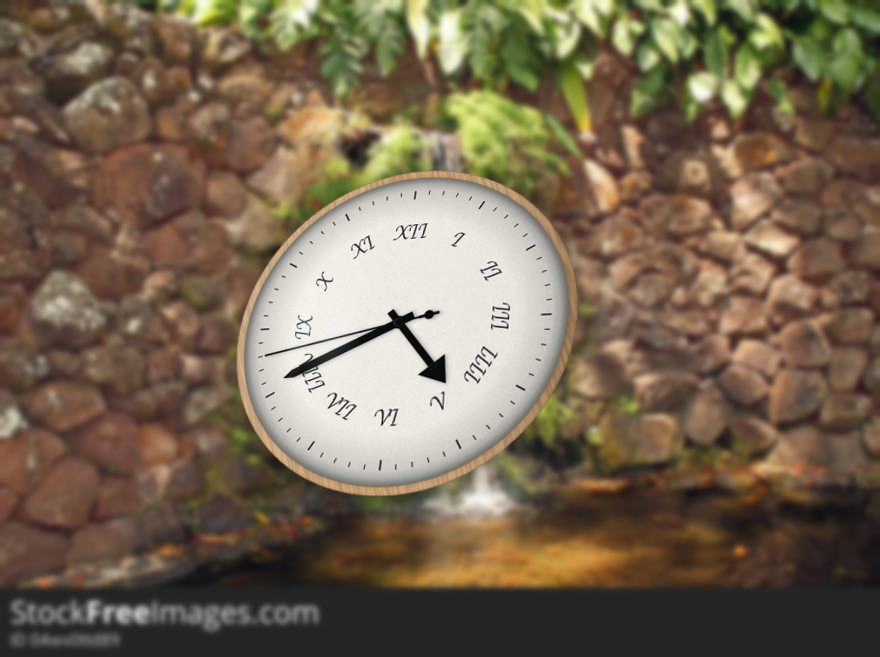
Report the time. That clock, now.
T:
4:40:43
